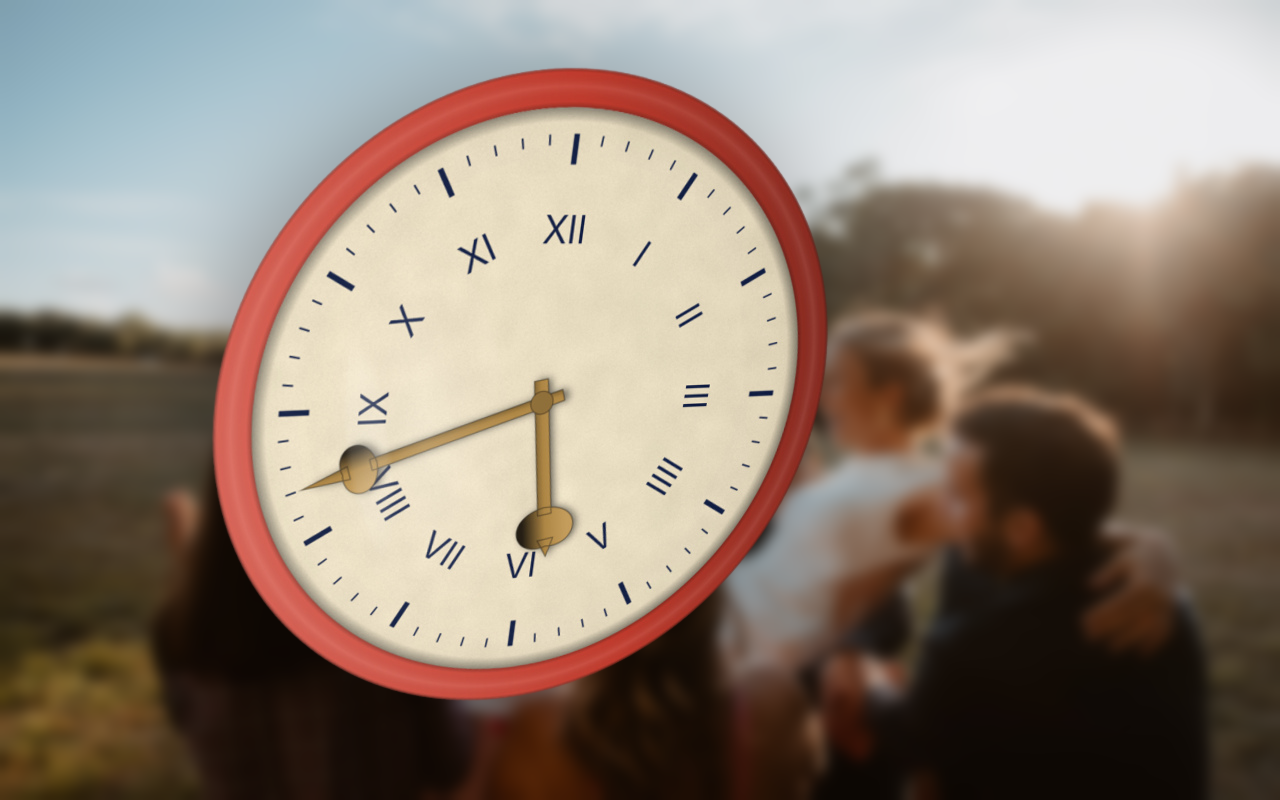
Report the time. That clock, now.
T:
5:42
